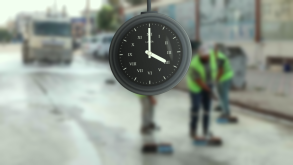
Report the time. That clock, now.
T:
4:00
